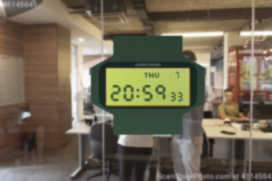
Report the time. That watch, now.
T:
20:59:33
